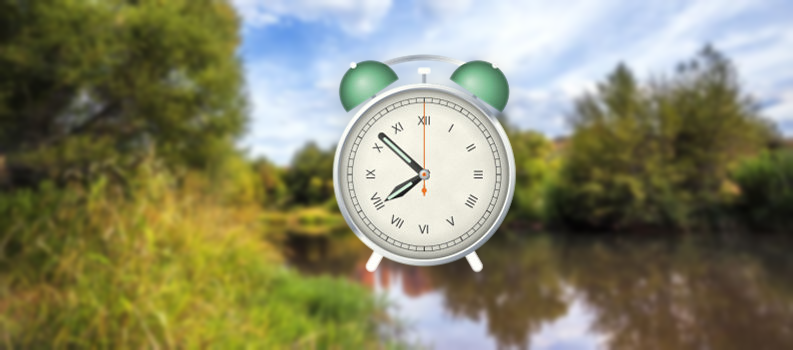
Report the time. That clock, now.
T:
7:52:00
